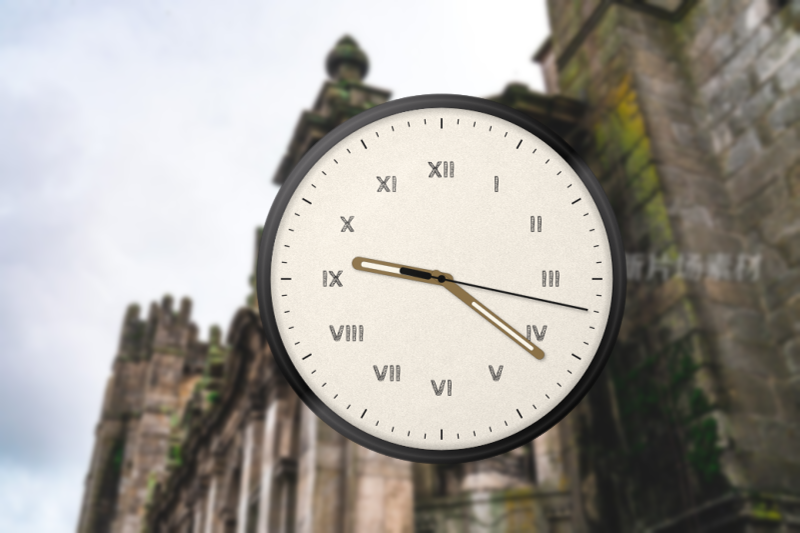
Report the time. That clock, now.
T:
9:21:17
